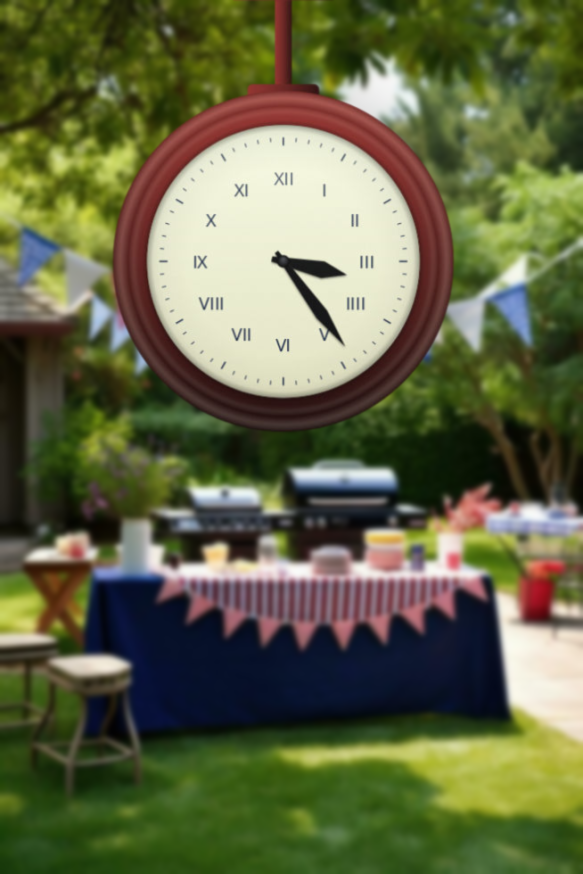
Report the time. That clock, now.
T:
3:24
